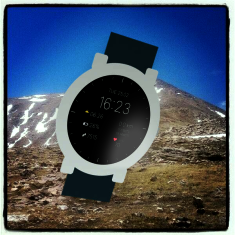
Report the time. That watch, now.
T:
16:23
